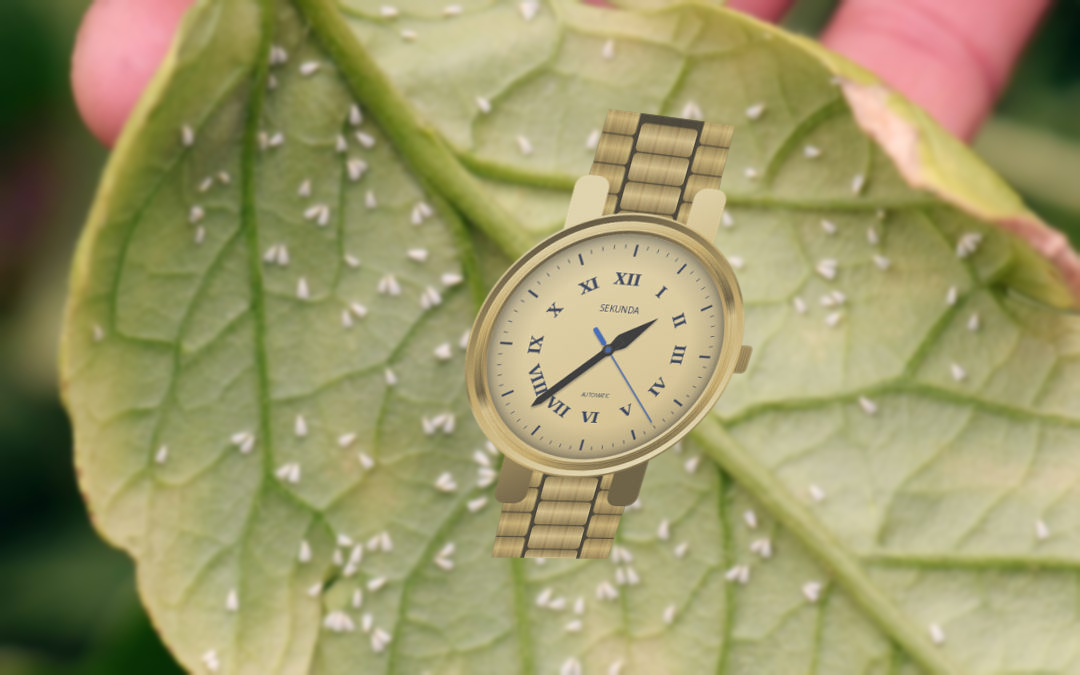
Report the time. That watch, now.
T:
1:37:23
